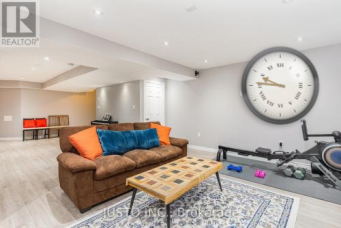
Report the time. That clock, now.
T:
9:46
